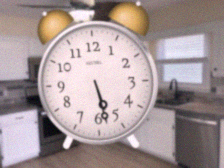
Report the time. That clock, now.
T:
5:28
